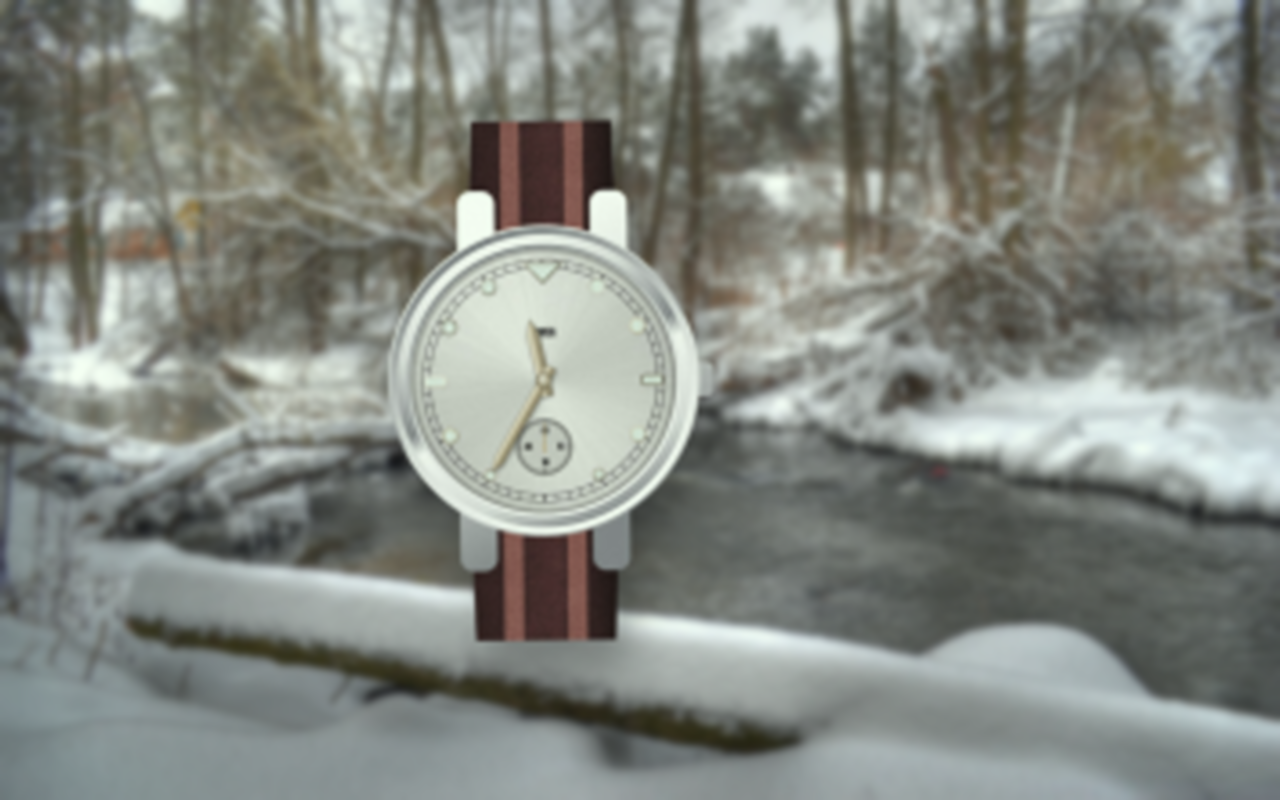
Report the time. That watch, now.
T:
11:35
